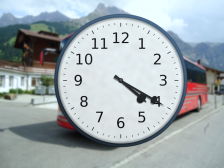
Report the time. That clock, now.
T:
4:20
